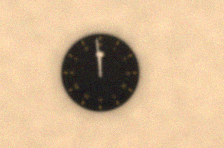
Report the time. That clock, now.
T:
11:59
